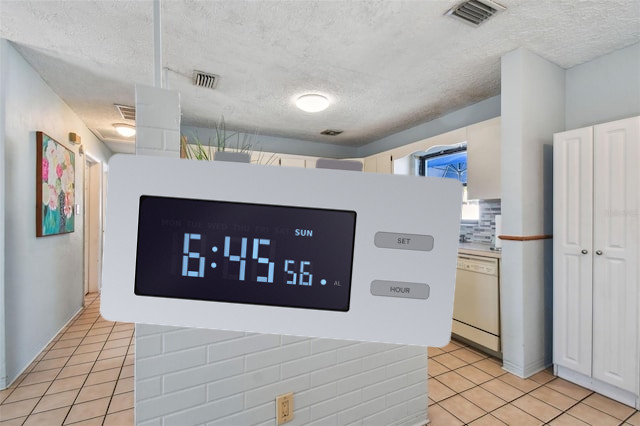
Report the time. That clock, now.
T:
6:45:56
